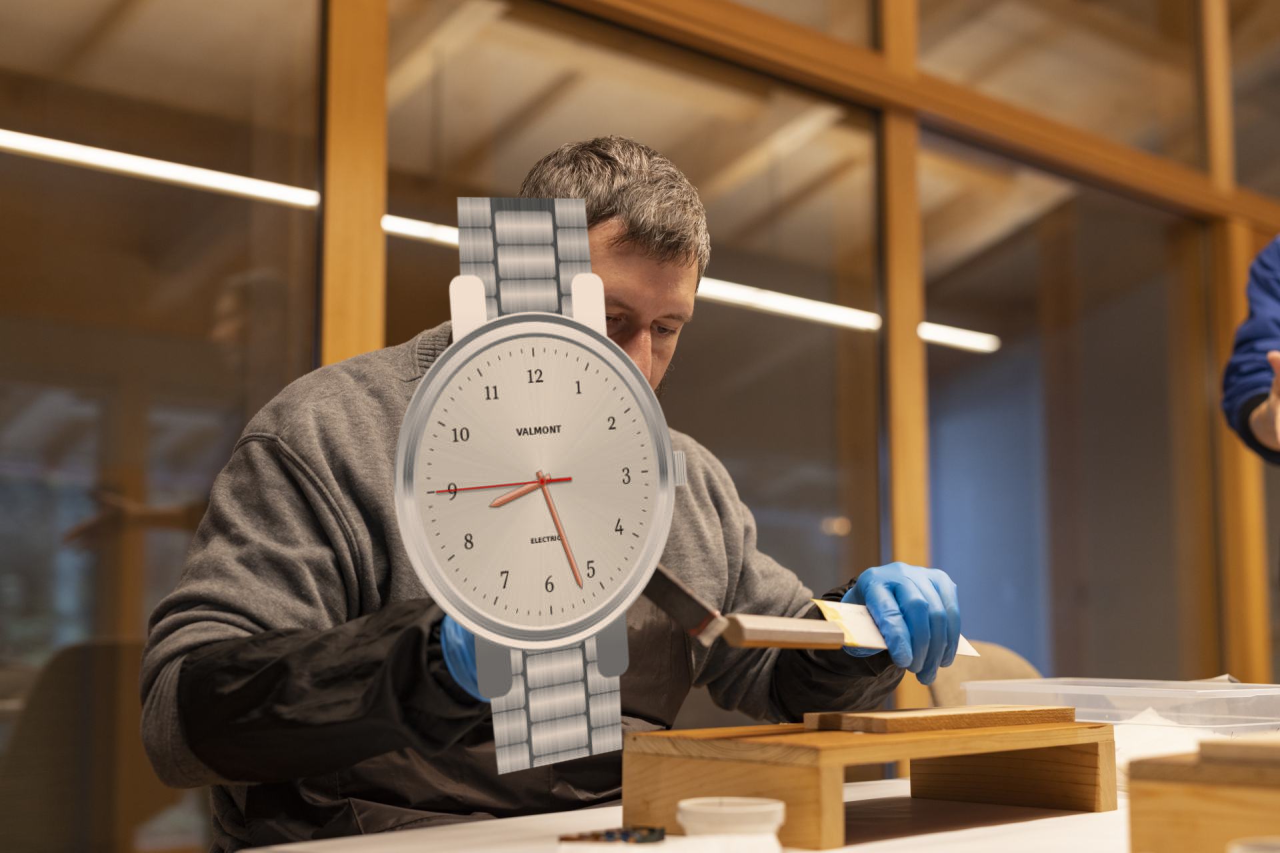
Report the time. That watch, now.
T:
8:26:45
